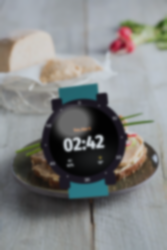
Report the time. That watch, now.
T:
2:42
